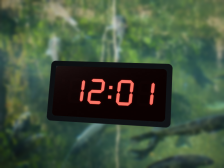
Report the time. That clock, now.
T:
12:01
